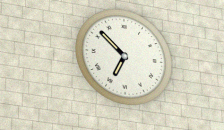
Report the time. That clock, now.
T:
6:52
